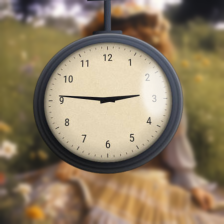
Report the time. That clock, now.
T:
2:46
